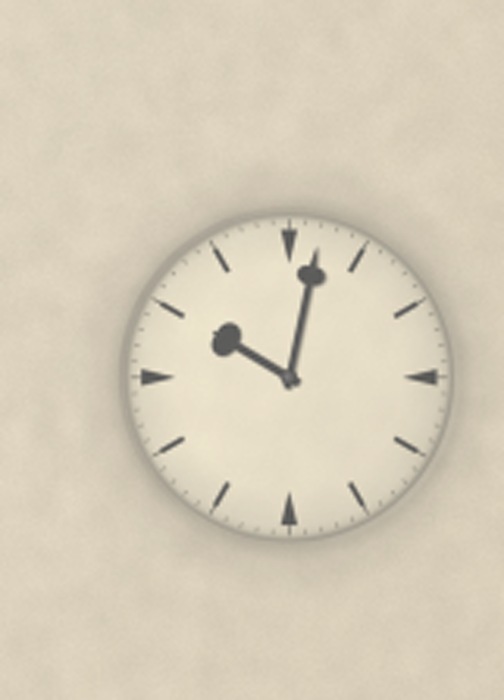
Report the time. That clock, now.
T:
10:02
